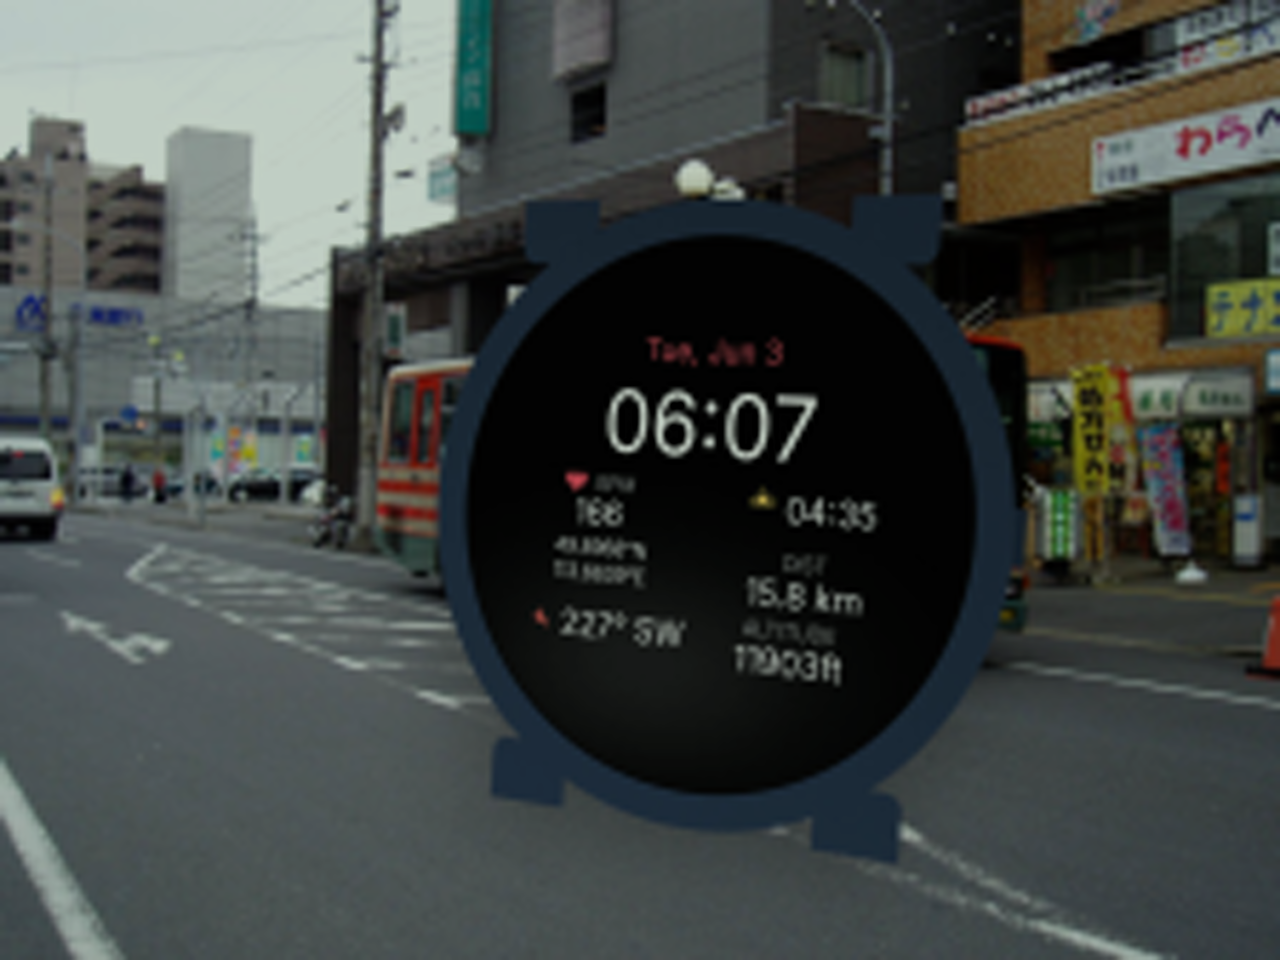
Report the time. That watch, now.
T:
6:07
